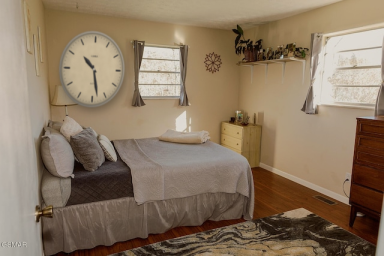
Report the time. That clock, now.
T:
10:28
